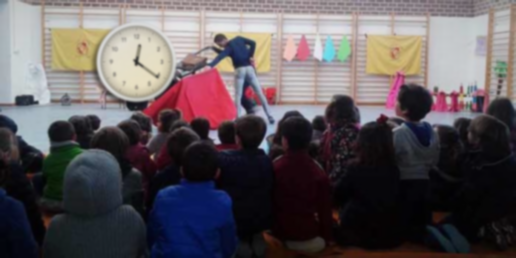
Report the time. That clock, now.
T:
12:21
